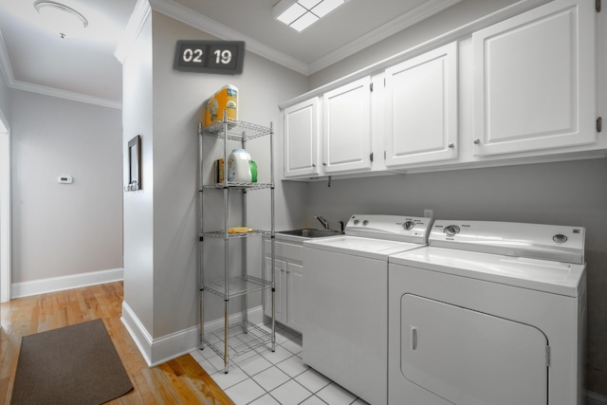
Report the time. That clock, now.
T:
2:19
